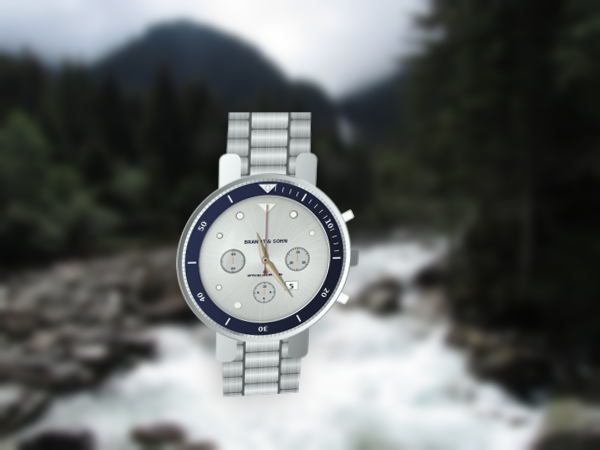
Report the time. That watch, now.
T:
11:24
